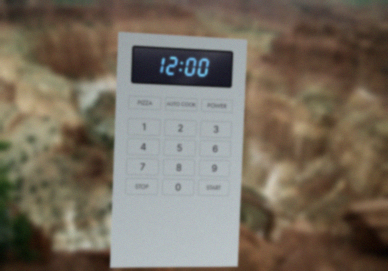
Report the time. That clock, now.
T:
12:00
